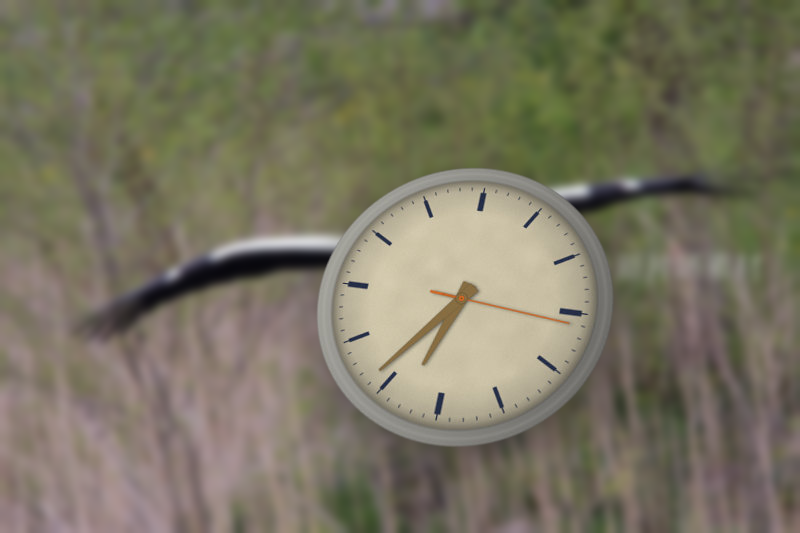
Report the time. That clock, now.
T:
6:36:16
